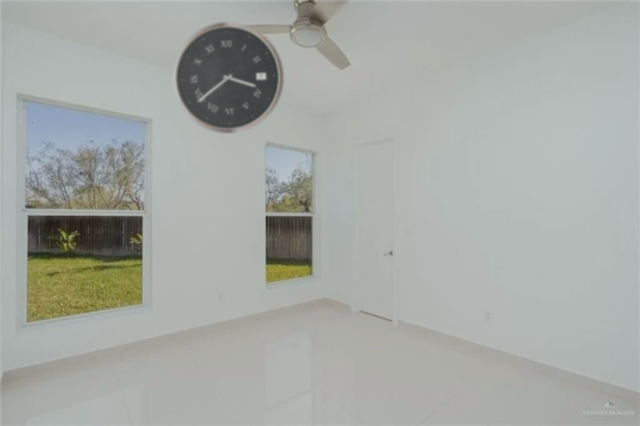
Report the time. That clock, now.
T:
3:39
